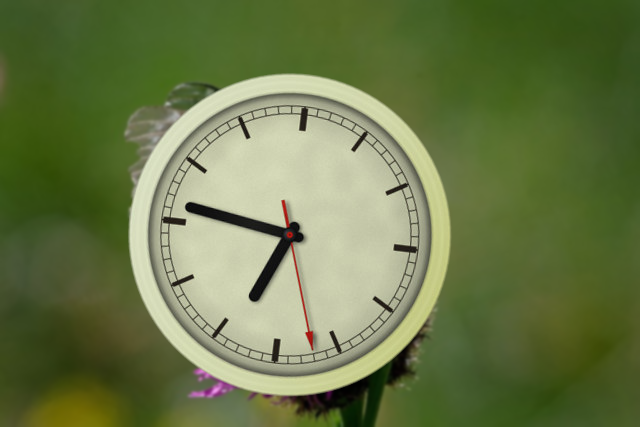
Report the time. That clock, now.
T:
6:46:27
